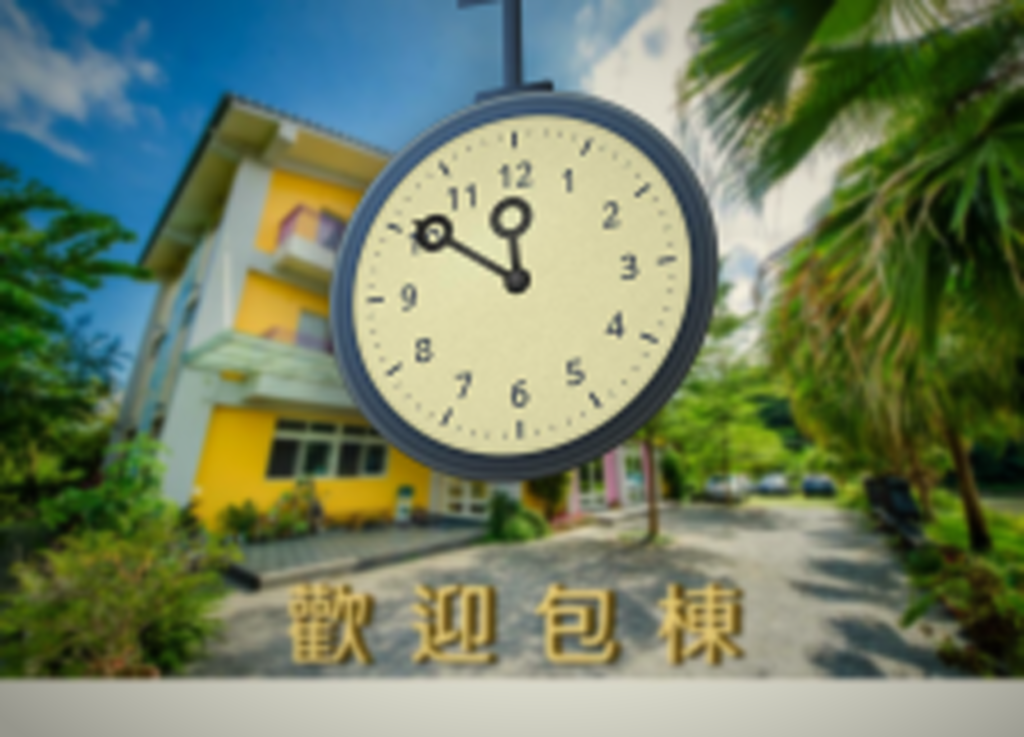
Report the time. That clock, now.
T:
11:51
